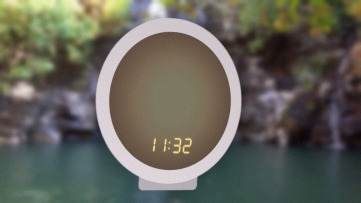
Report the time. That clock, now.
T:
11:32
